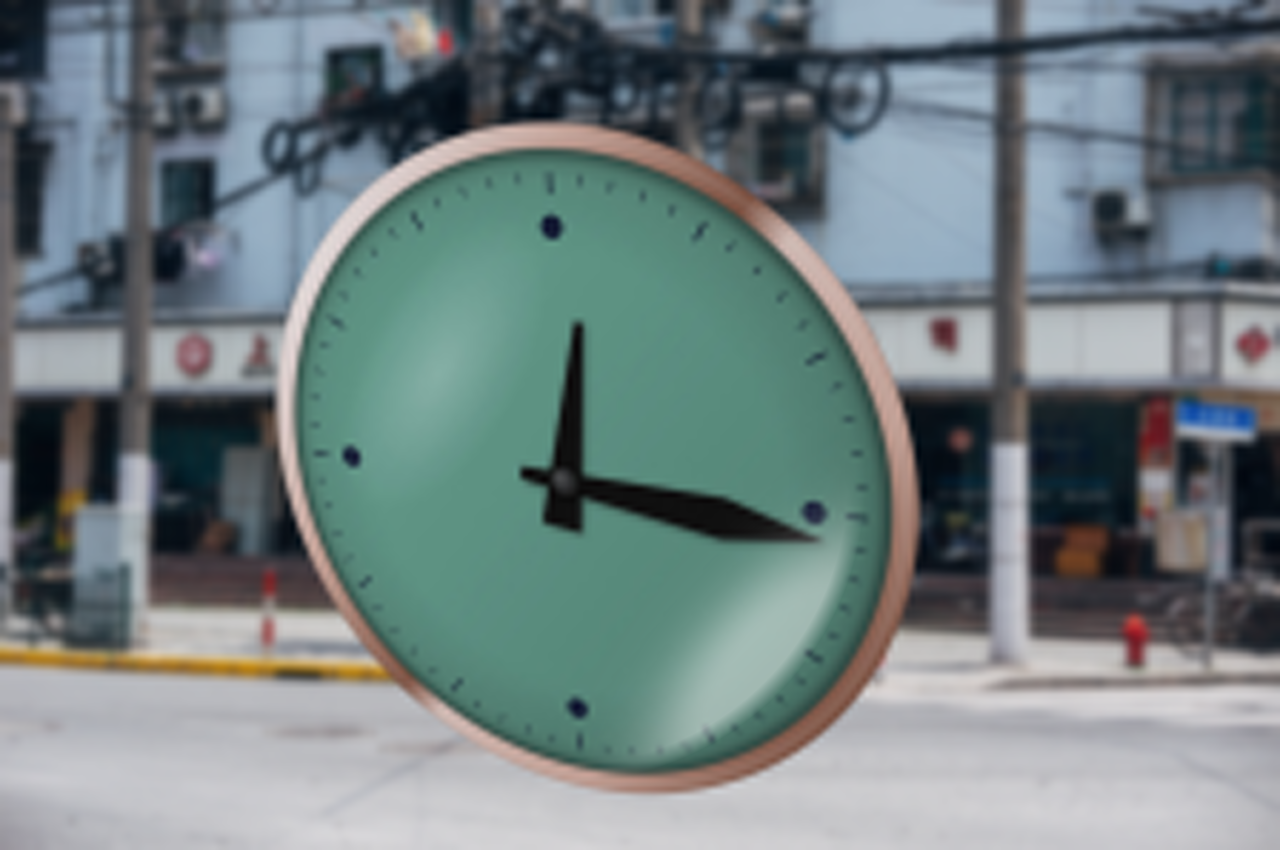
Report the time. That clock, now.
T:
12:16
